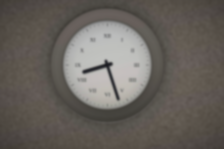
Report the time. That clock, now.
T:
8:27
